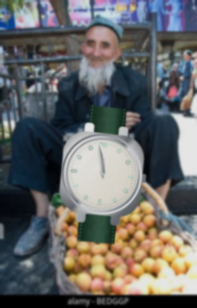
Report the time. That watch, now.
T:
11:58
